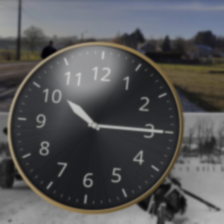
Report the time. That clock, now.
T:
10:15
